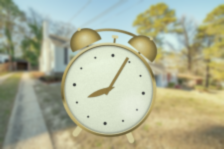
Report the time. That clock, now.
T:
8:04
